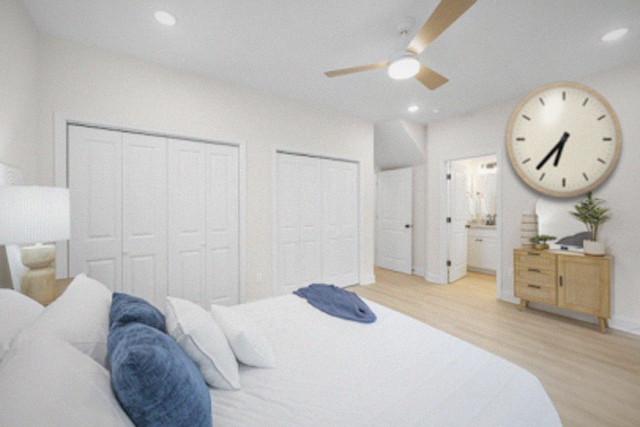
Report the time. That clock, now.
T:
6:37
